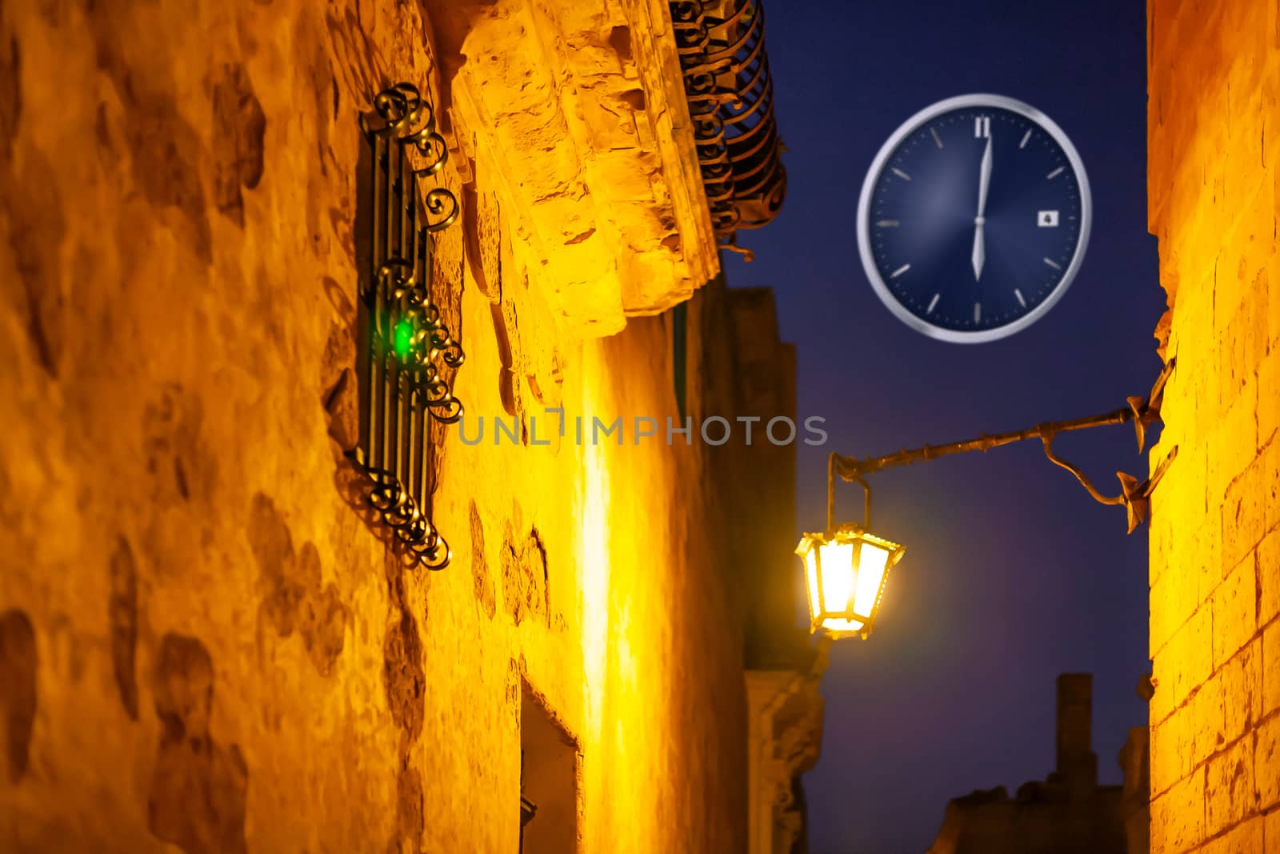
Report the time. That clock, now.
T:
6:01
